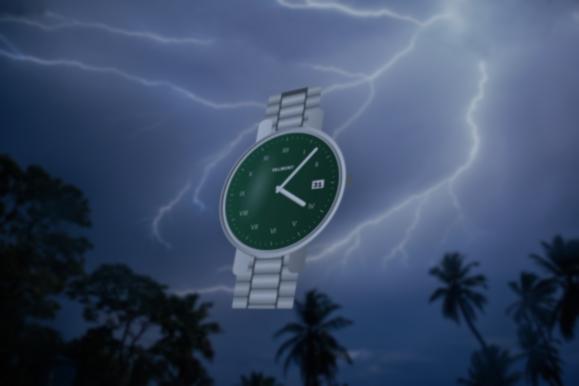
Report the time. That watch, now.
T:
4:07
